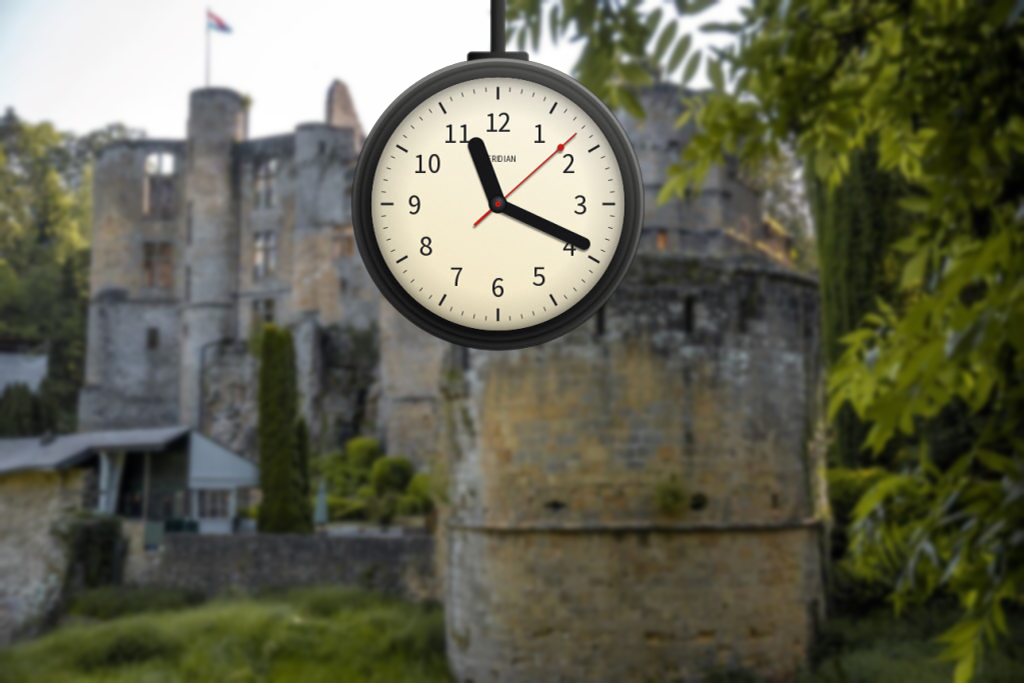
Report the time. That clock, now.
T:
11:19:08
